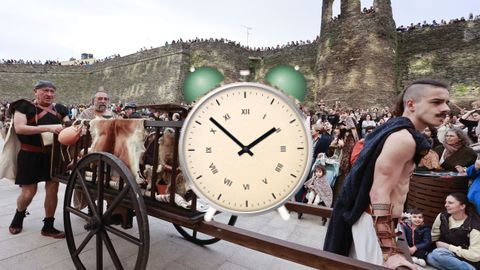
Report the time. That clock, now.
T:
1:52
